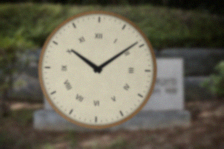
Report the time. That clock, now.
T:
10:09
